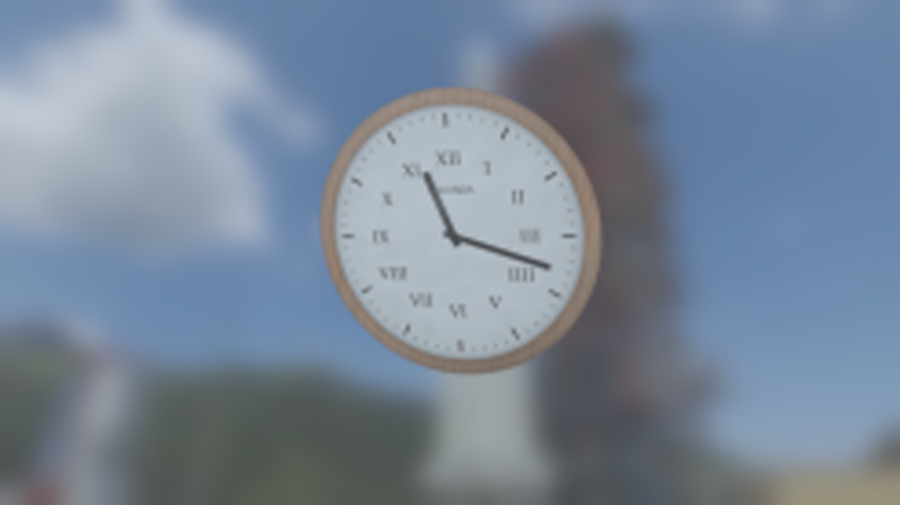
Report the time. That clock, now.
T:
11:18
